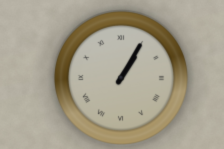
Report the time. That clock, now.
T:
1:05
